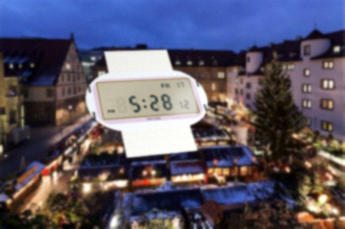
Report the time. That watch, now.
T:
5:28
